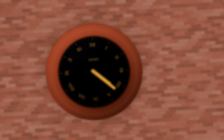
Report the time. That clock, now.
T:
4:22
